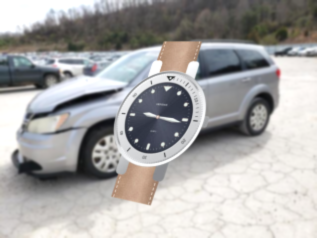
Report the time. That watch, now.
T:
9:16
